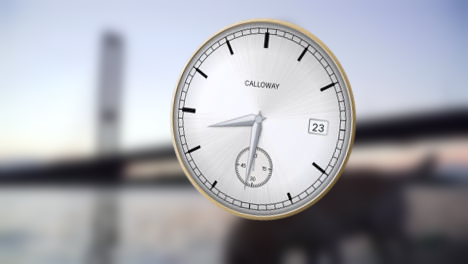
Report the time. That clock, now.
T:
8:31
